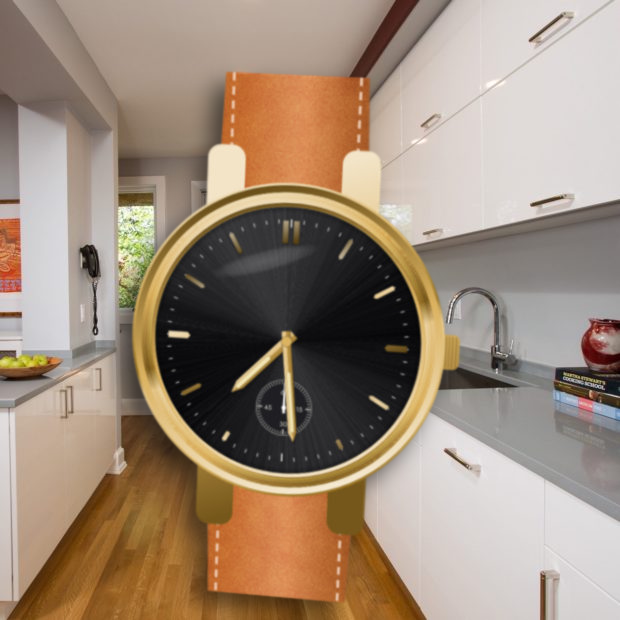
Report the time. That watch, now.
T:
7:29
